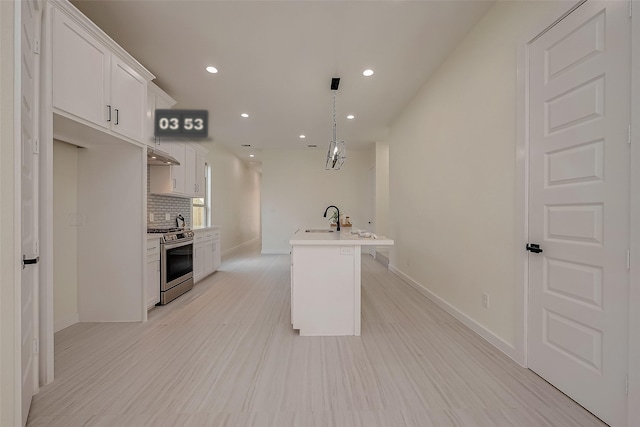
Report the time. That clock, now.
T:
3:53
